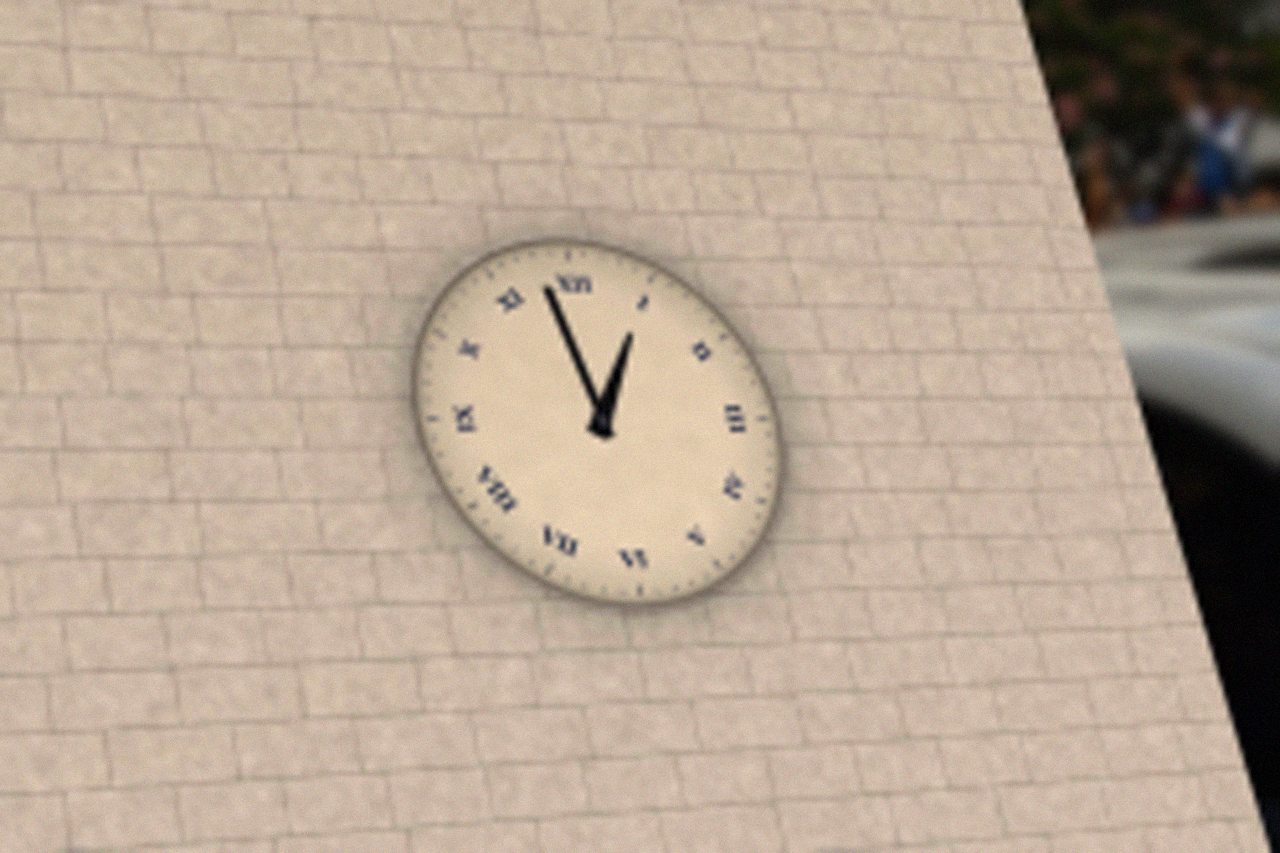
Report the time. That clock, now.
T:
12:58
